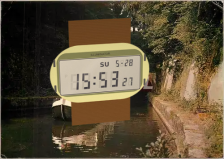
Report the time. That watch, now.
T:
15:53:27
